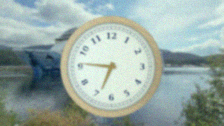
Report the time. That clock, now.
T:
6:46
